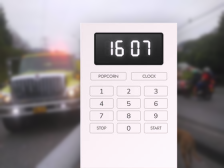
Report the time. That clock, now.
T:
16:07
